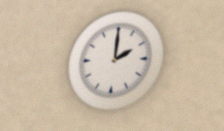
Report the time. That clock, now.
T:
2:00
